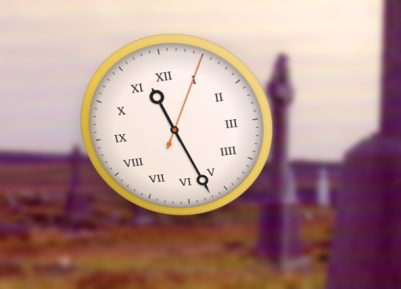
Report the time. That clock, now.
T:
11:27:05
